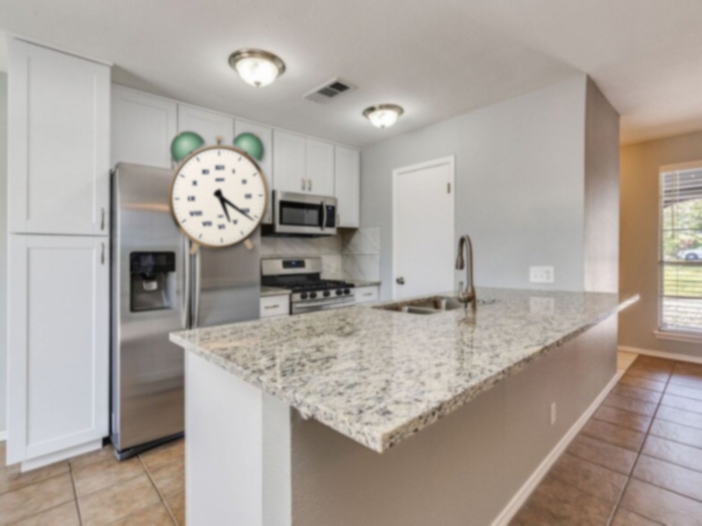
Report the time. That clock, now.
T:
5:21
